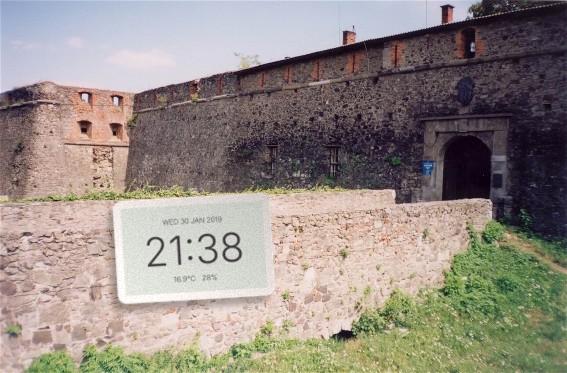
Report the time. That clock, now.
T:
21:38
